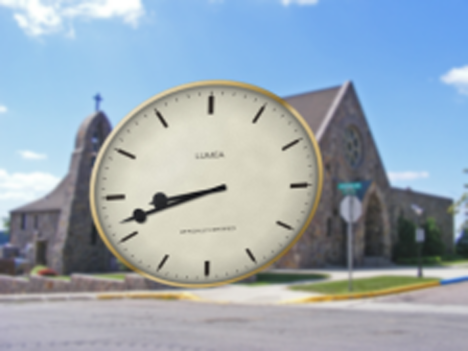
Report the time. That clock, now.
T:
8:42
